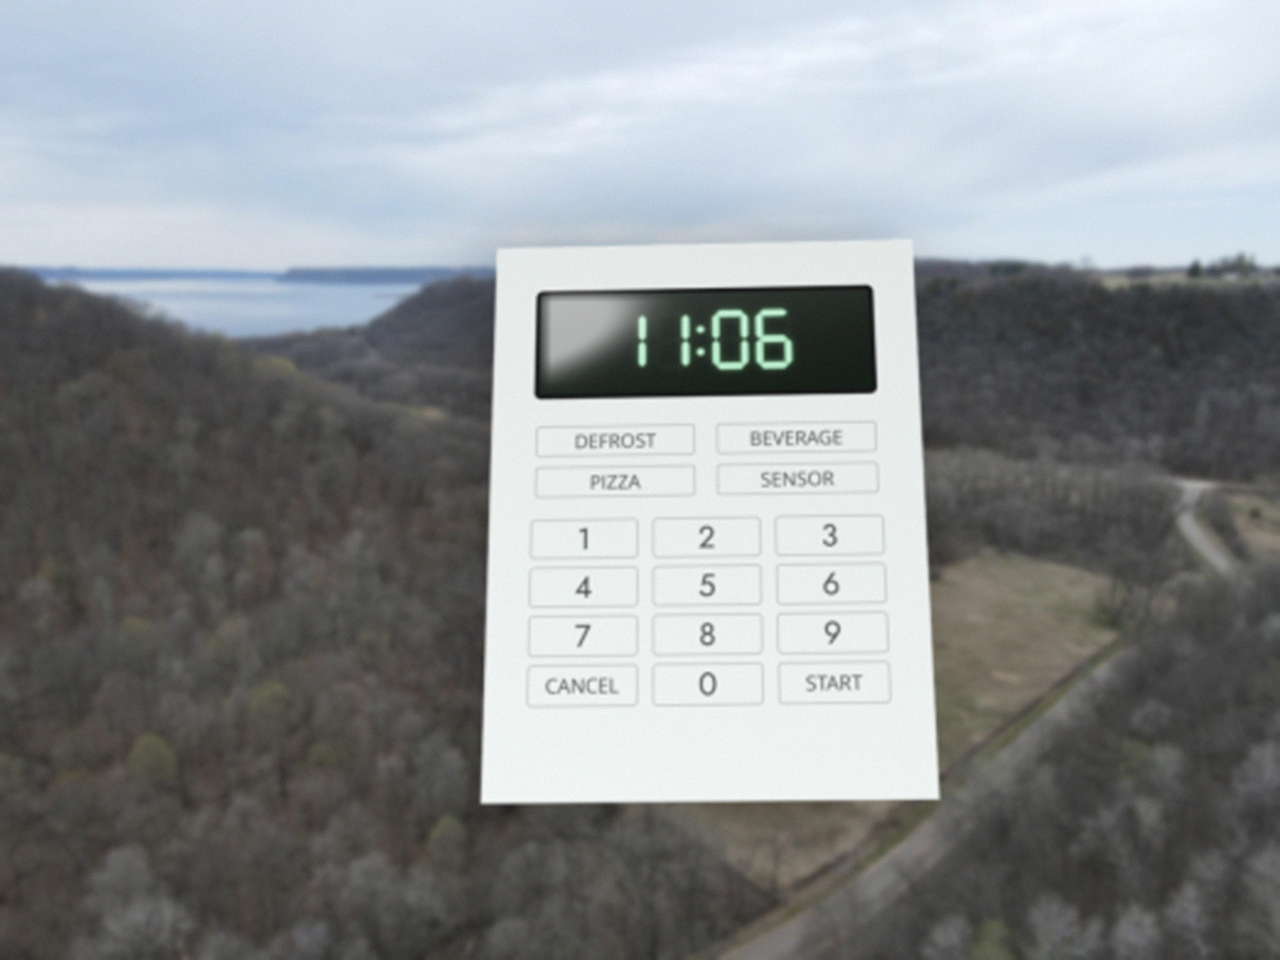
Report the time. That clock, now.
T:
11:06
